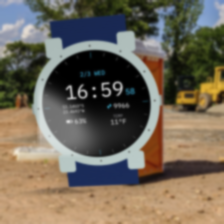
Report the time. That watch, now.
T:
16:59
